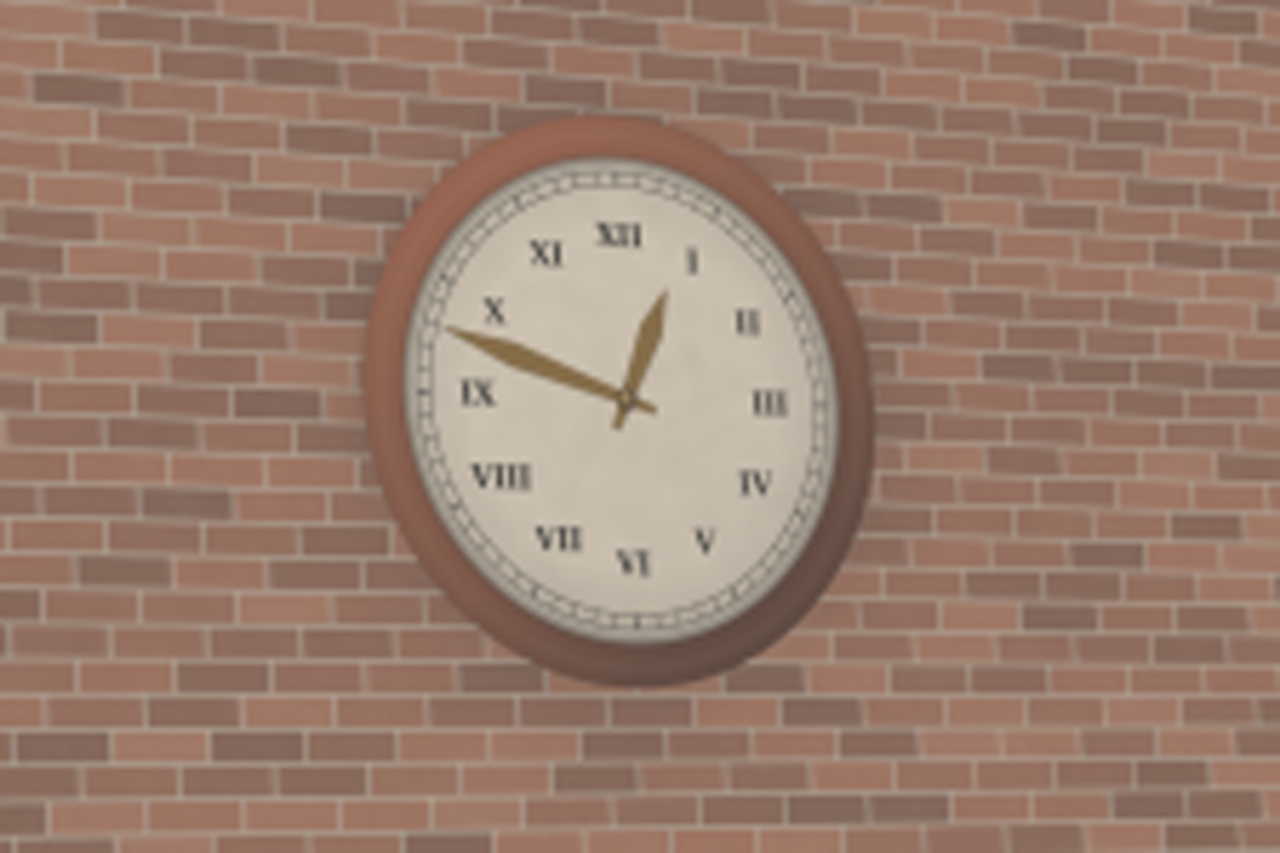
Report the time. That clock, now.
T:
12:48
